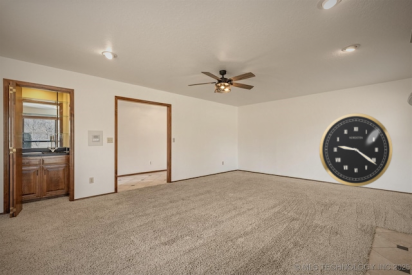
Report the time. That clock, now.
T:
9:21
